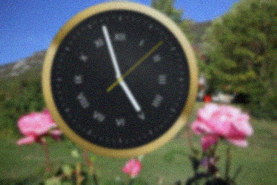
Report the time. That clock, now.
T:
4:57:08
